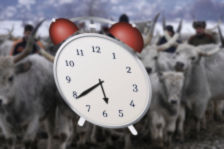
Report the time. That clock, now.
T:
5:39
